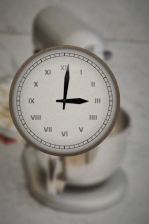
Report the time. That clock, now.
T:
3:01
